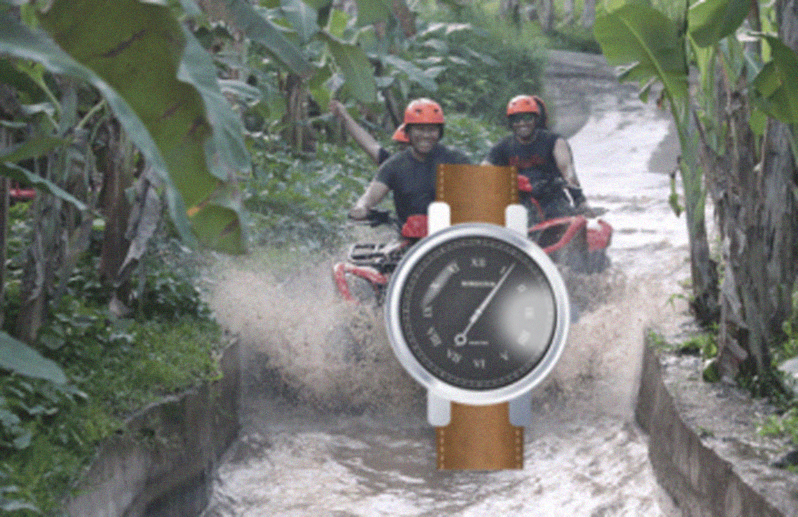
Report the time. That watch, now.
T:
7:06
